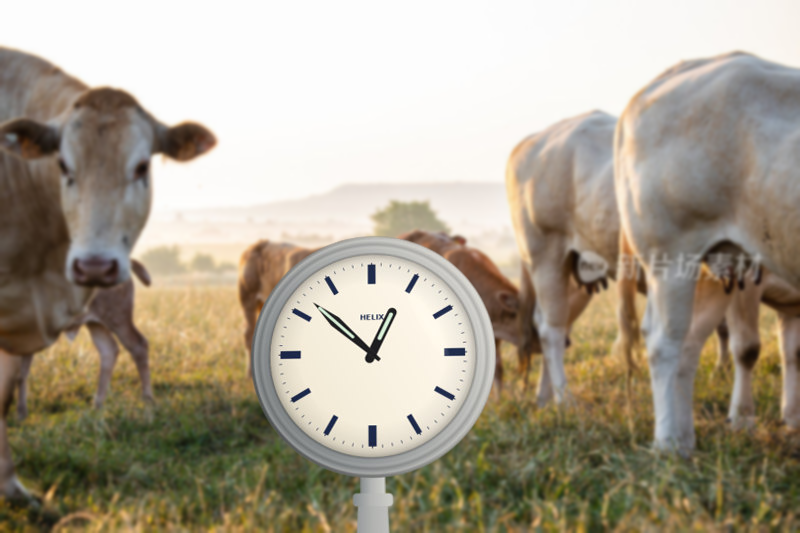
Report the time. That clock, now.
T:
12:52
